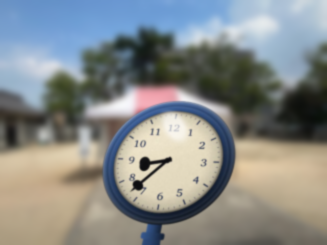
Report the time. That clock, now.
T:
8:37
